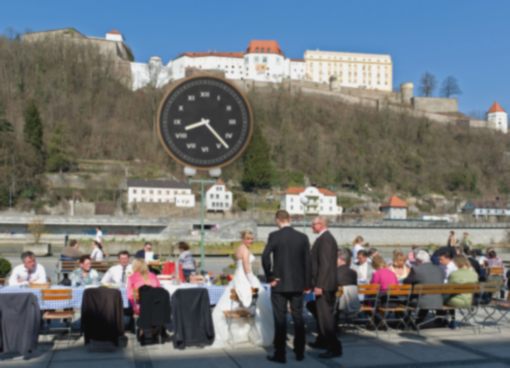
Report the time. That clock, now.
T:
8:23
